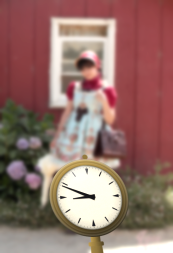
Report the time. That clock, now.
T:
8:49
